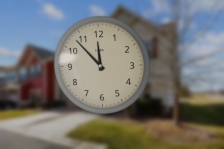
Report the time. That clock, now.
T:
11:53
